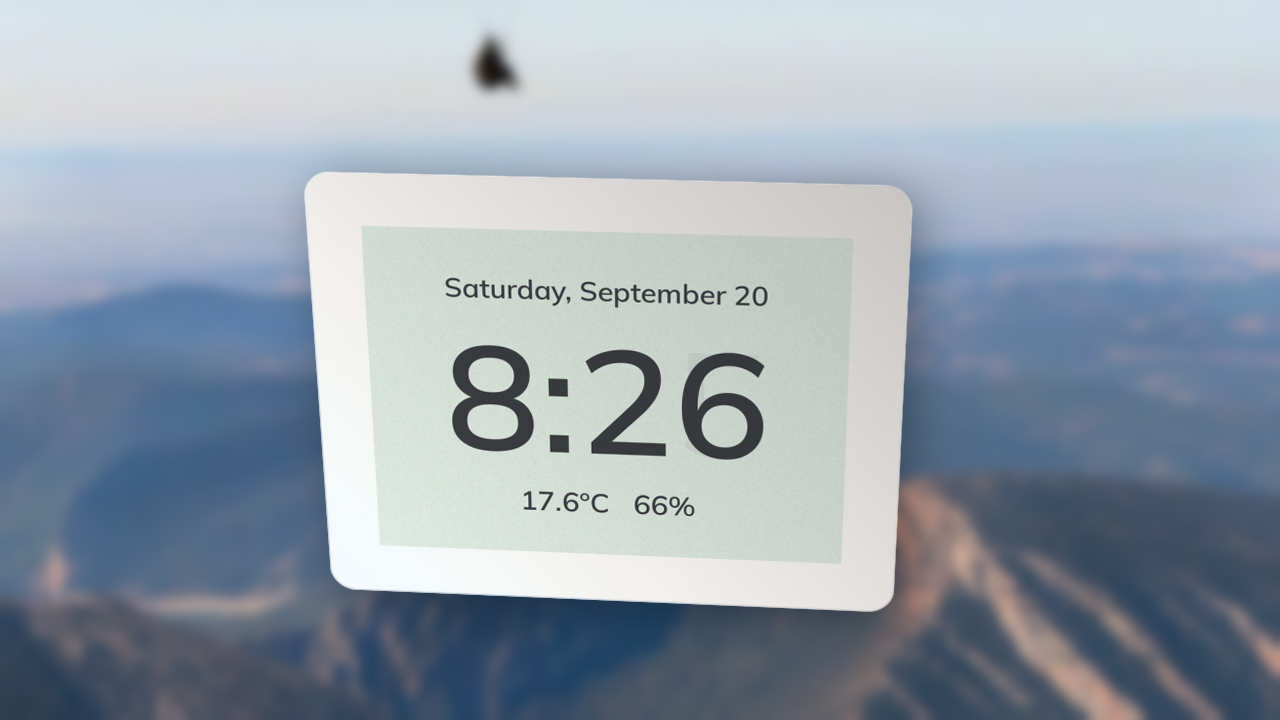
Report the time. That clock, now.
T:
8:26
